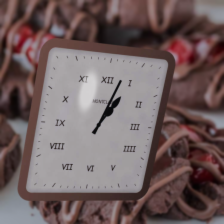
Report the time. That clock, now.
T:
1:03
